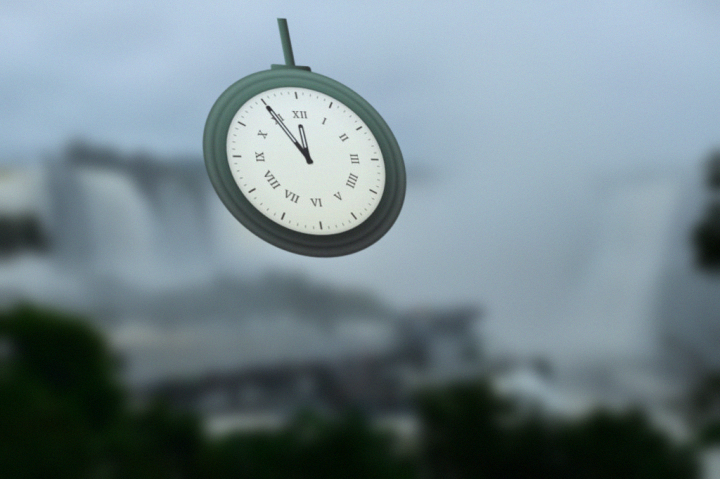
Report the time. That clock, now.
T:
11:55
